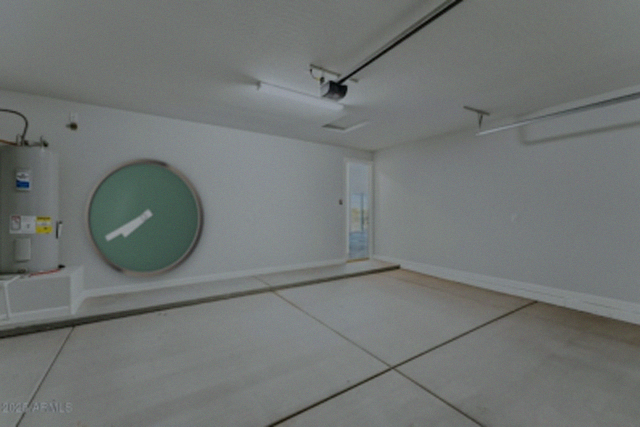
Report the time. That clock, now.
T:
7:40
